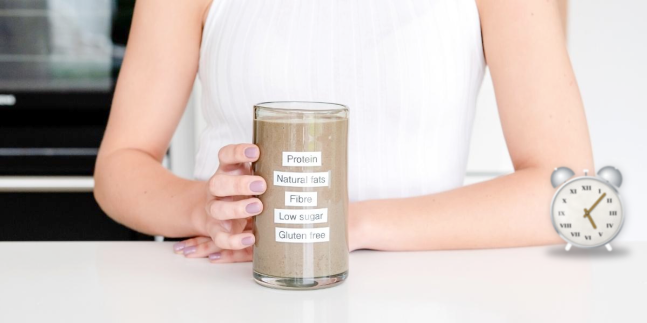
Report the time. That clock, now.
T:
5:07
